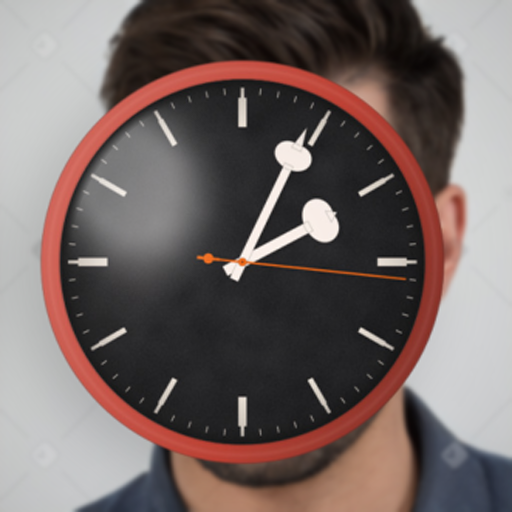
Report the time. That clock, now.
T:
2:04:16
